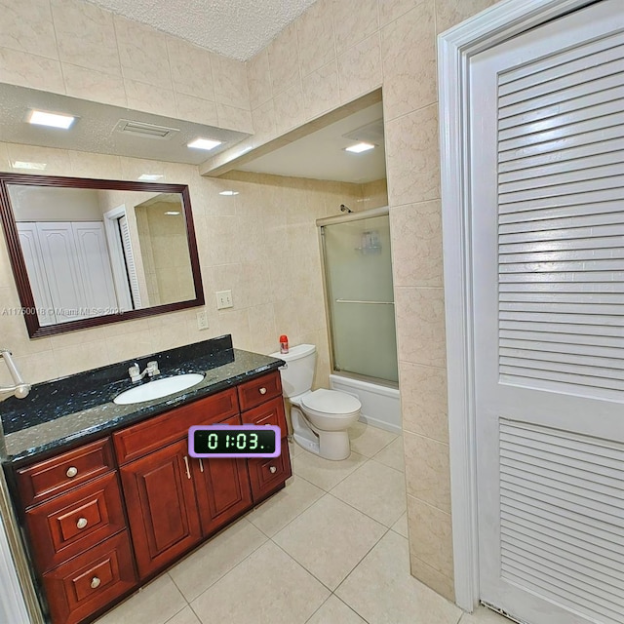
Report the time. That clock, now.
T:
1:03
